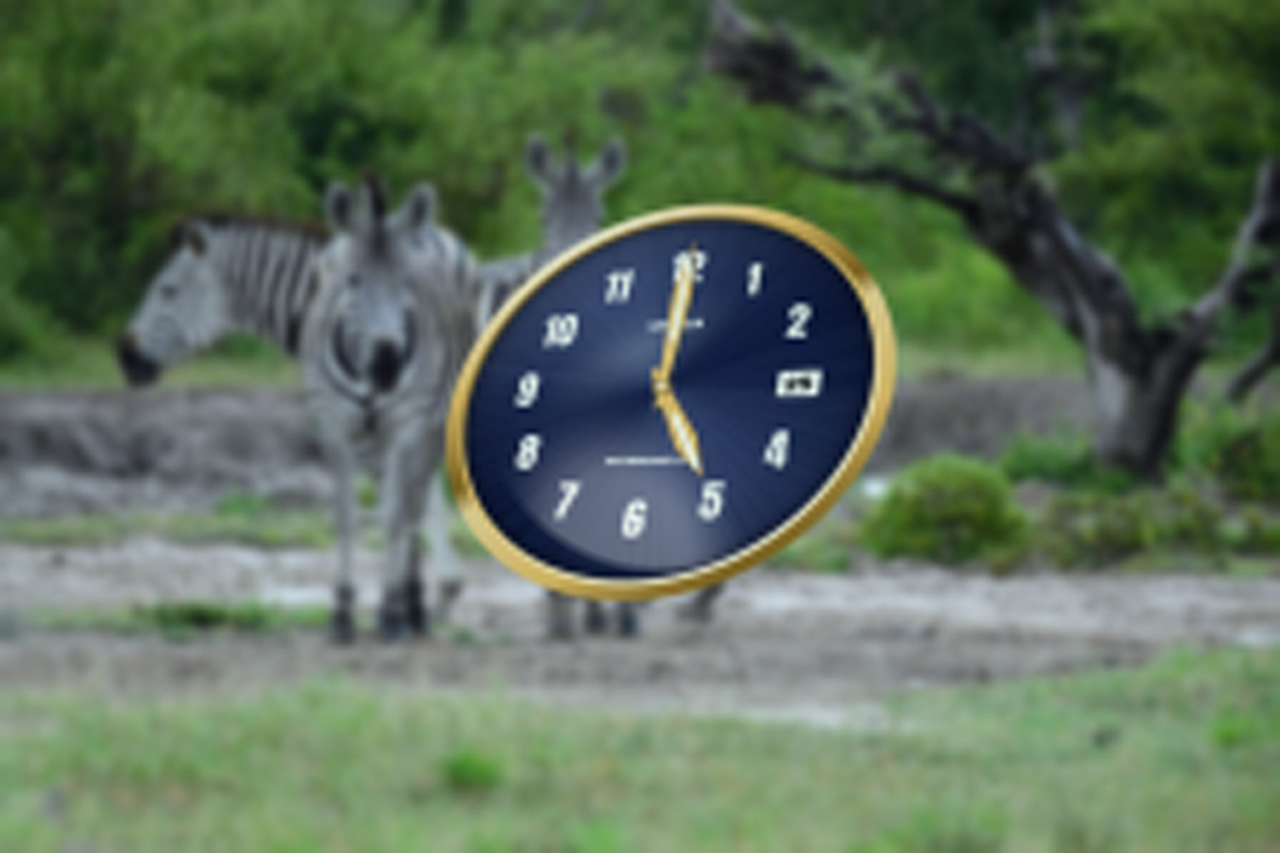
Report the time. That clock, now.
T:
5:00
